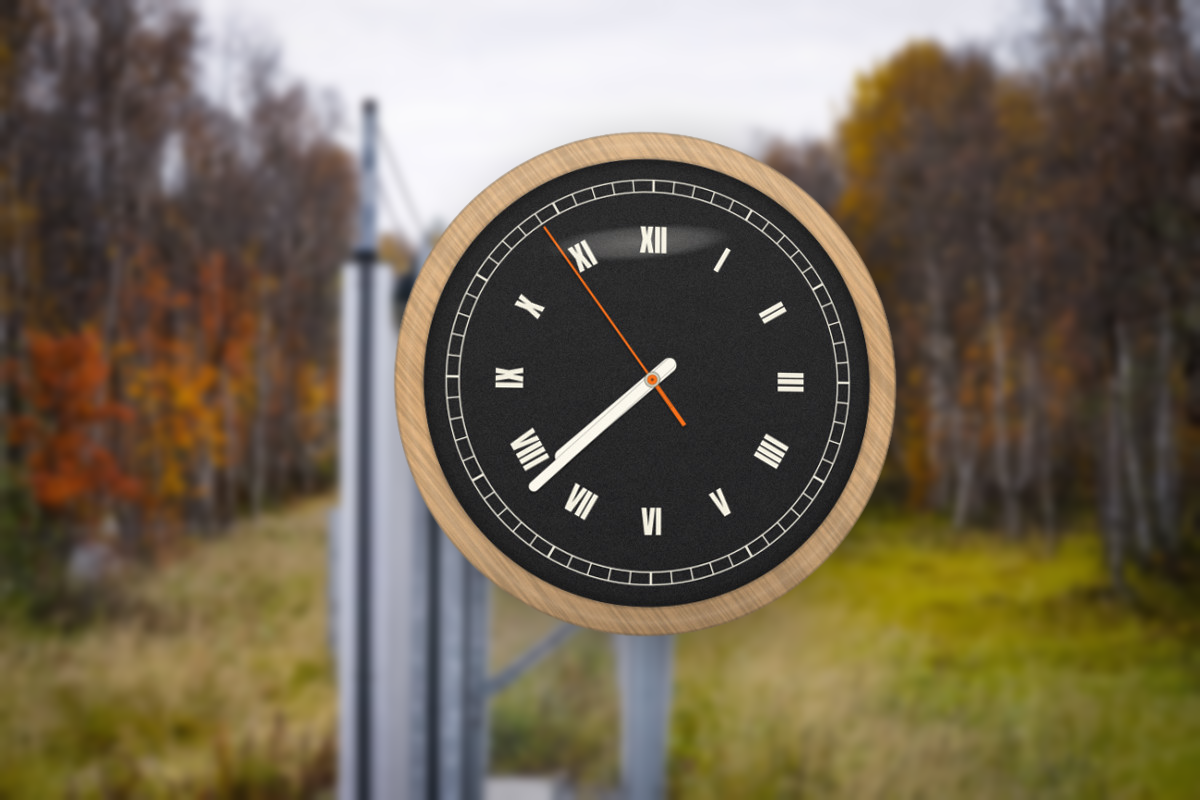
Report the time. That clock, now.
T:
7:37:54
